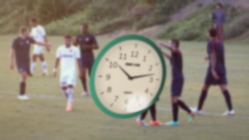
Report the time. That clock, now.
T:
10:13
